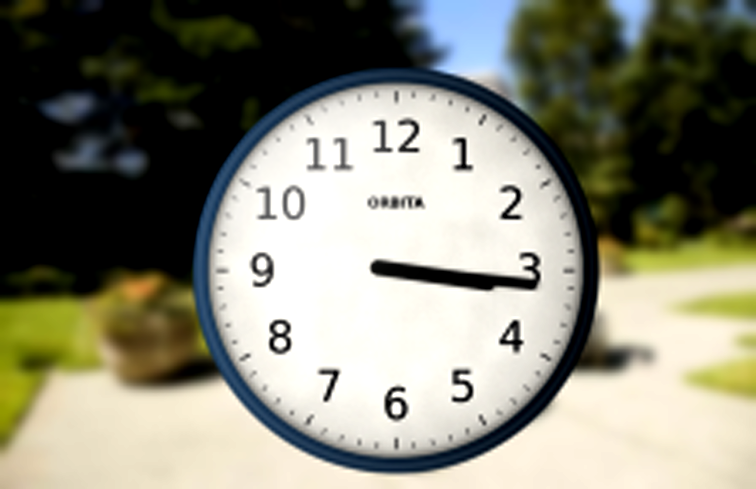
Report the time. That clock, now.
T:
3:16
